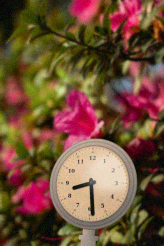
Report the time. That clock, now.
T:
8:29
